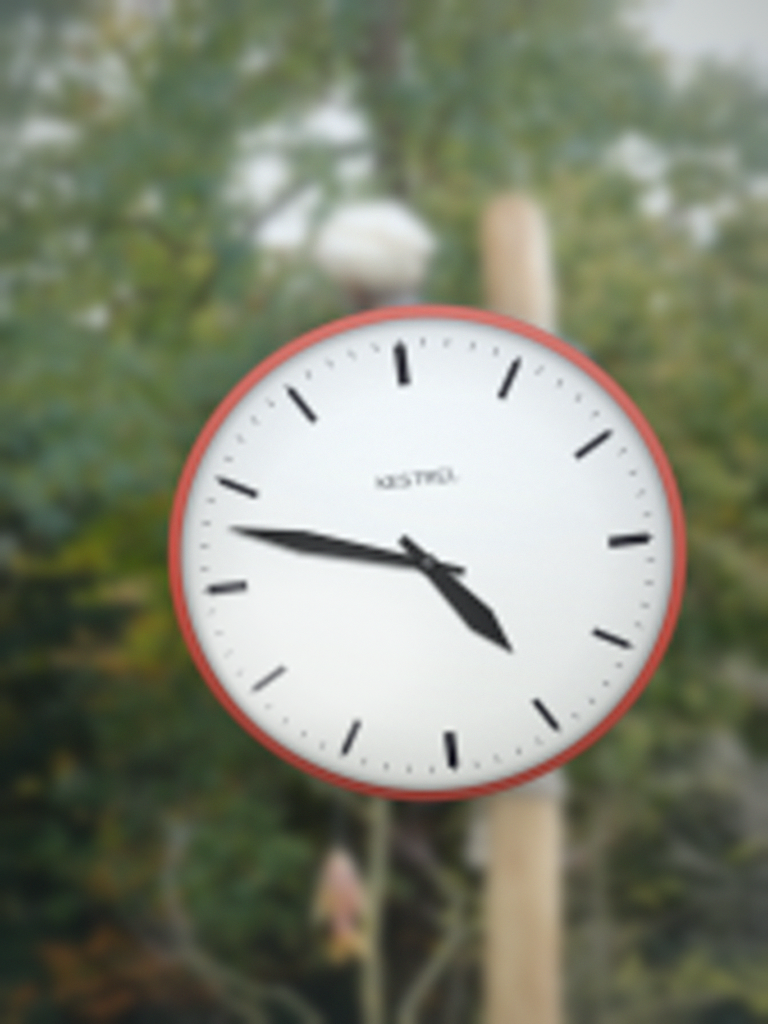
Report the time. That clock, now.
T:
4:48
